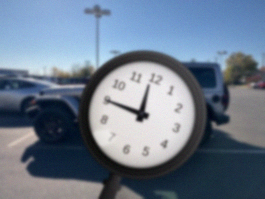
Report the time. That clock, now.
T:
11:45
